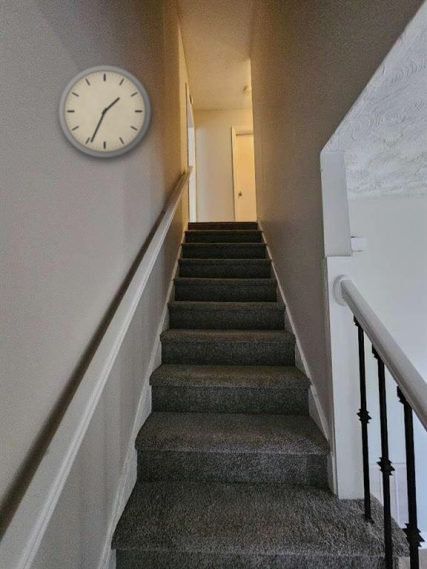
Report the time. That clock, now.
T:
1:34
